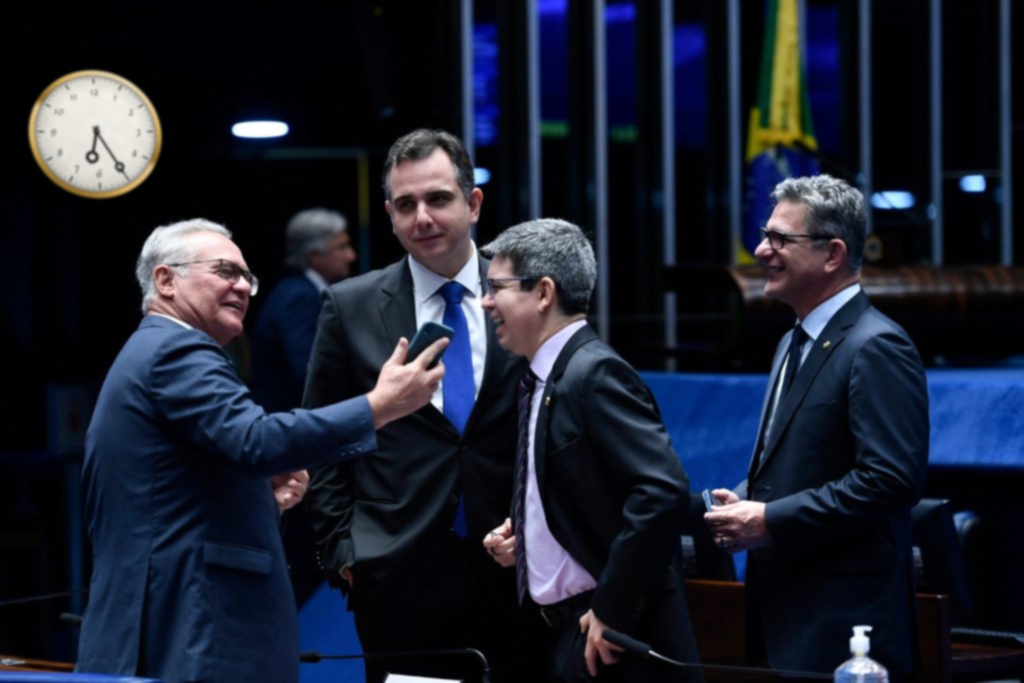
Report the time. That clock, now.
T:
6:25
